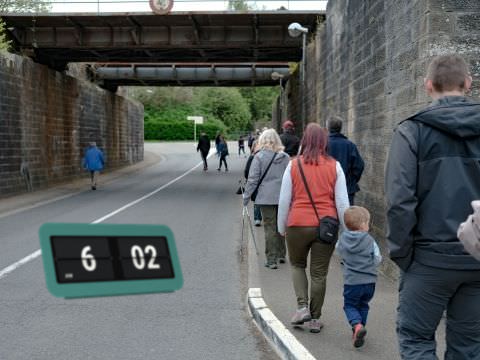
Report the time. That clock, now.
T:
6:02
